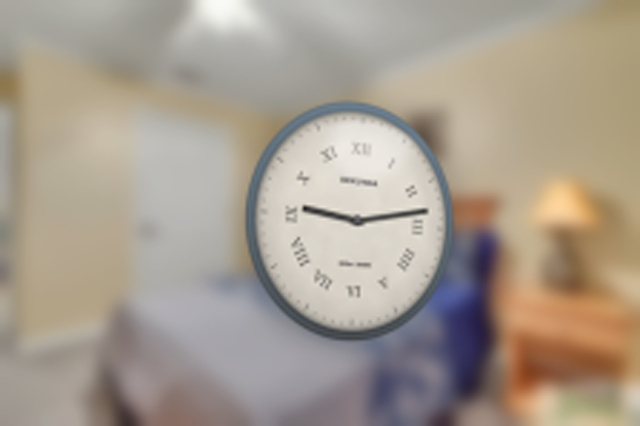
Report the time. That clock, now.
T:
9:13
